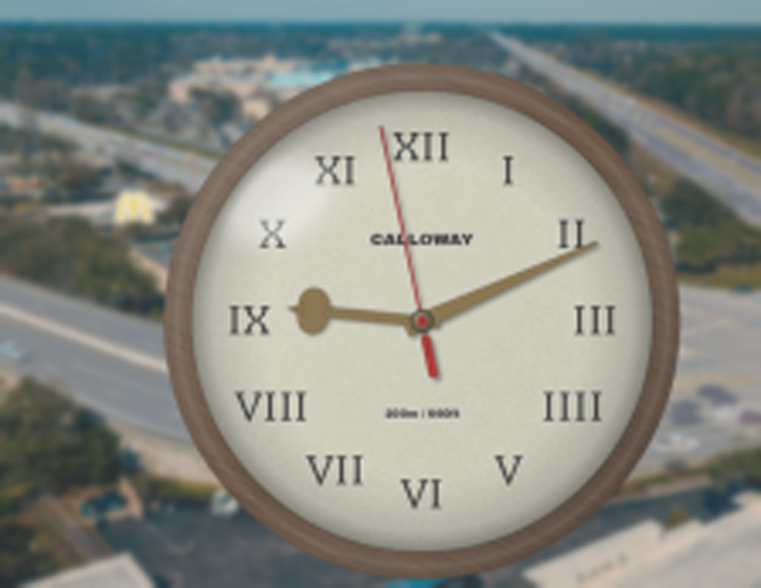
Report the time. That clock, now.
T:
9:10:58
